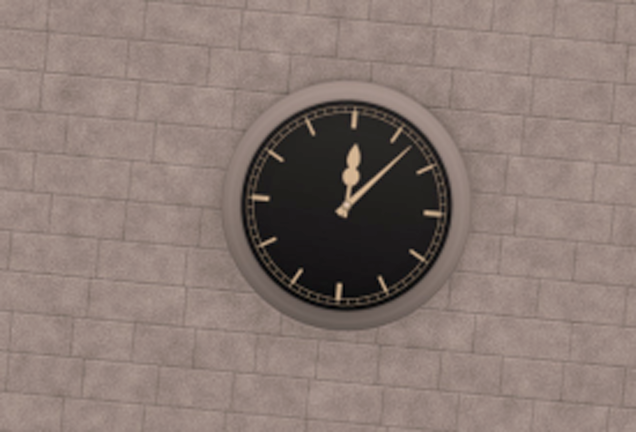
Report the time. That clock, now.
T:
12:07
